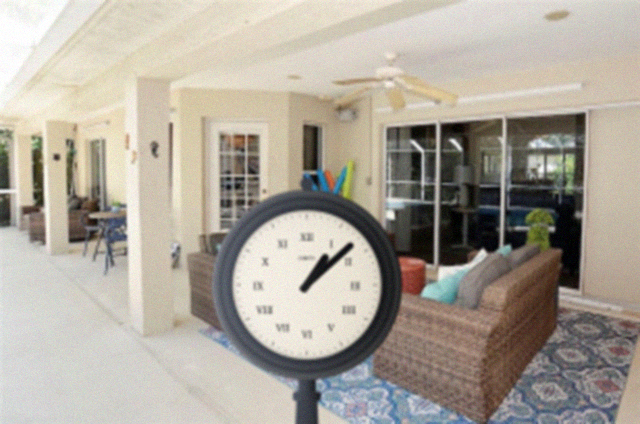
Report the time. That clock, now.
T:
1:08
